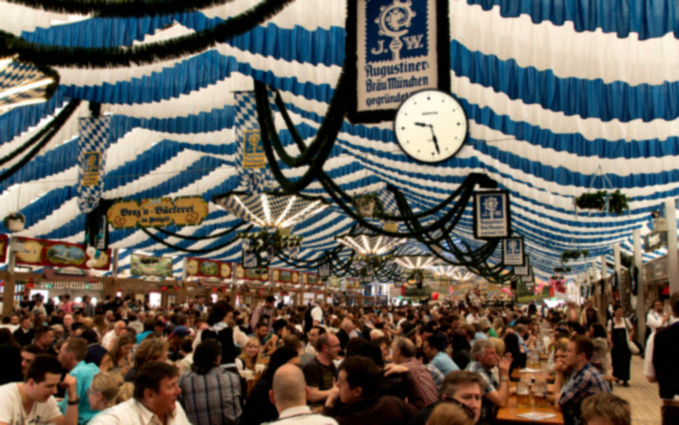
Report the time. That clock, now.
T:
9:28
